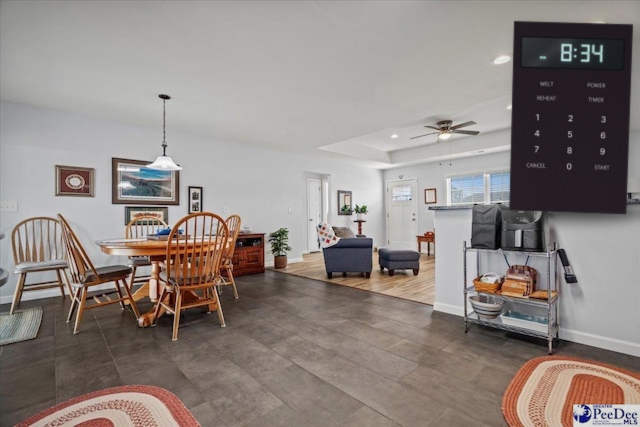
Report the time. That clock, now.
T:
8:34
